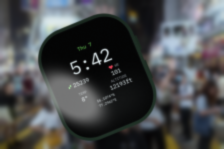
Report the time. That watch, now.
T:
5:42
